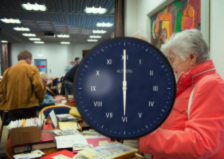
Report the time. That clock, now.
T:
6:00
